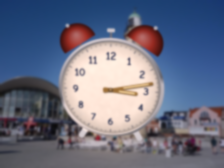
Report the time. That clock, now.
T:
3:13
